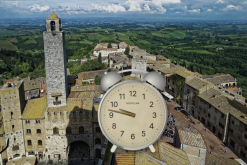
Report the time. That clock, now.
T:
9:47
